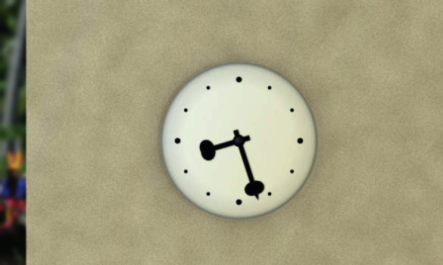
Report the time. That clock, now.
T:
8:27
